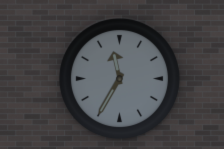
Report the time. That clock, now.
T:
11:35
